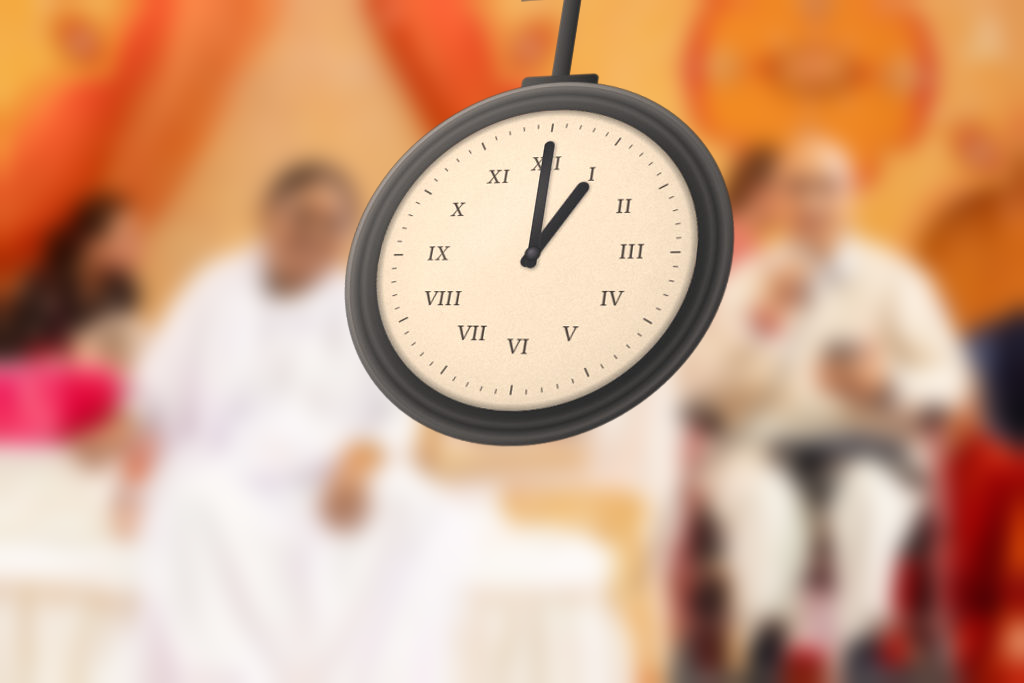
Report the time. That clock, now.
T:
1:00
